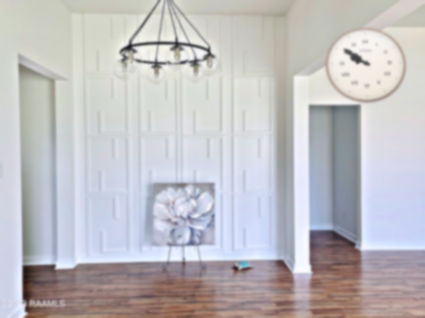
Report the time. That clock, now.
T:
9:51
